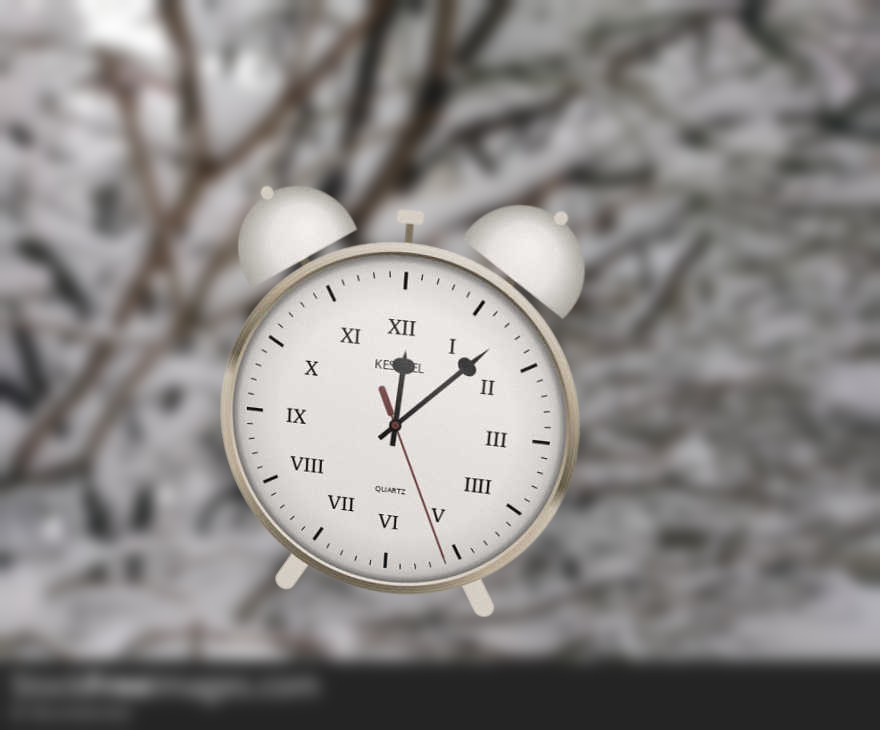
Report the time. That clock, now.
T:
12:07:26
